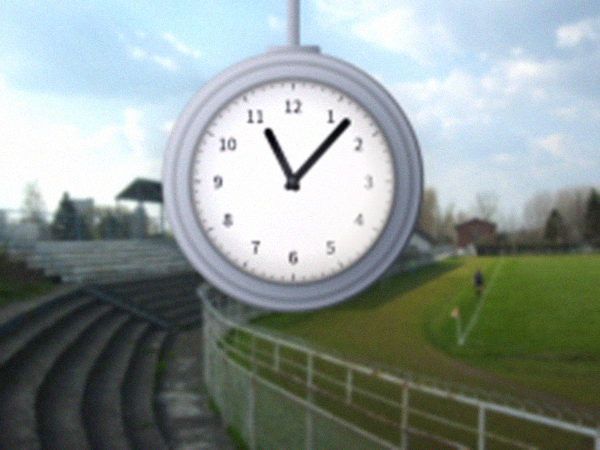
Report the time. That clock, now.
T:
11:07
